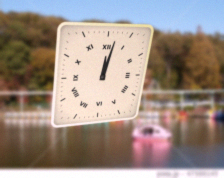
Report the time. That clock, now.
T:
12:02
